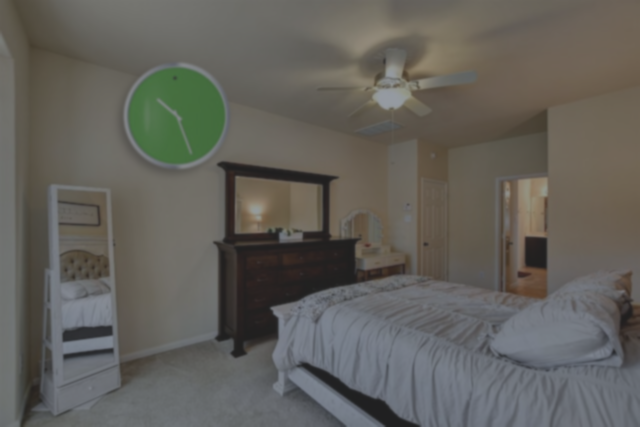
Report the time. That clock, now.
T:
10:27
